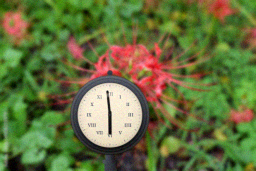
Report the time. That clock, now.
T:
5:59
